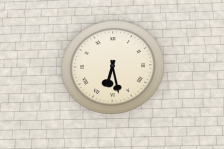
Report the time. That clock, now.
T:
6:28
